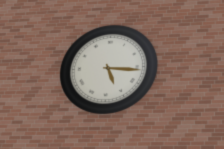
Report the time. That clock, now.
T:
5:16
